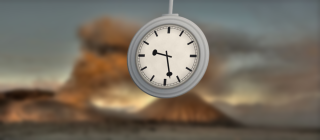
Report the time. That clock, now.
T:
9:28
